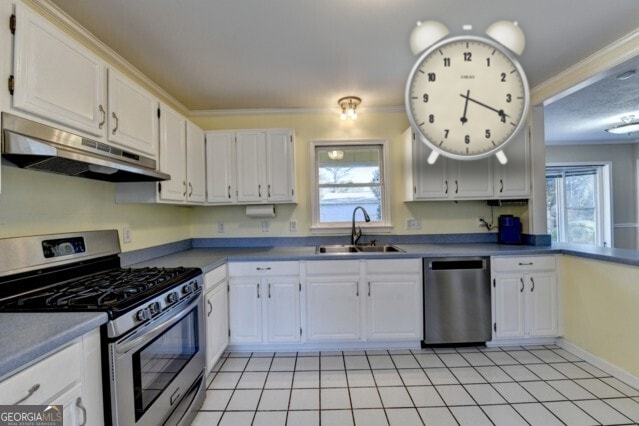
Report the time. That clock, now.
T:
6:19
